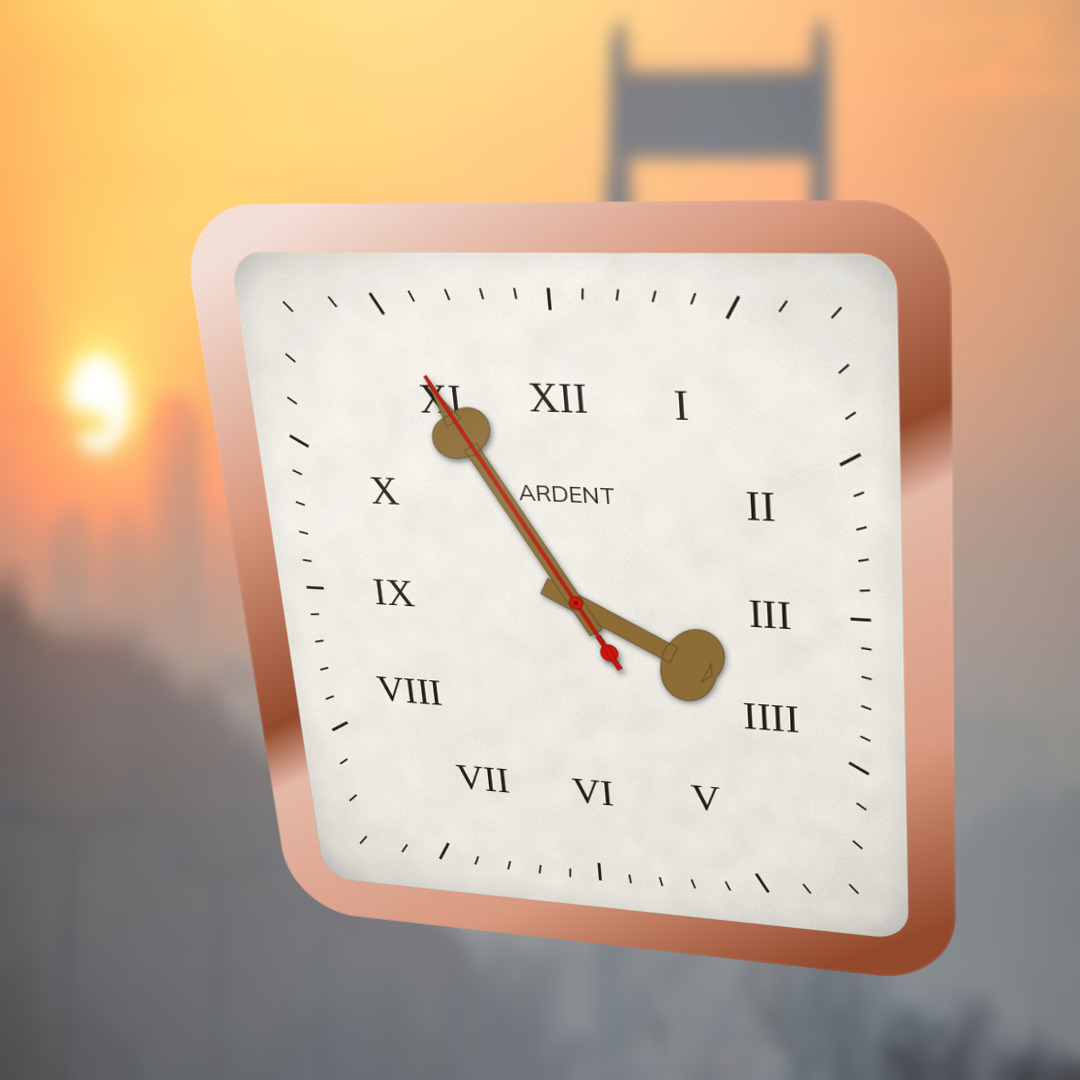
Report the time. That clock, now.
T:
3:54:55
